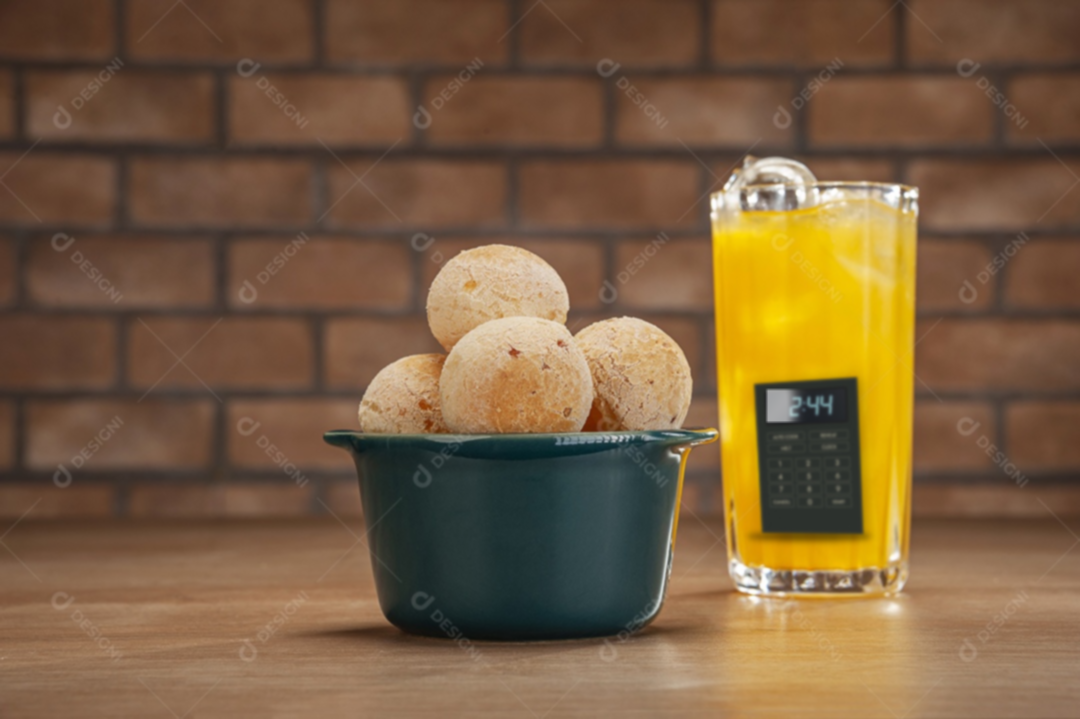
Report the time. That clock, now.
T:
2:44
